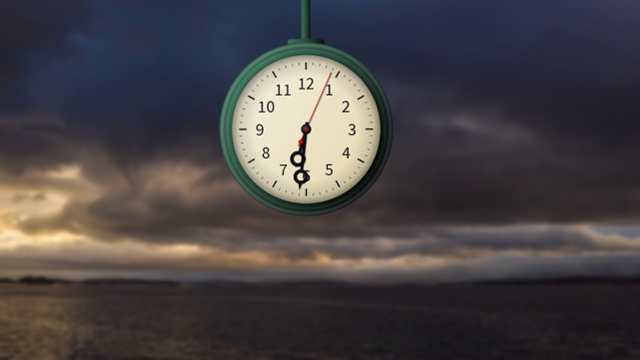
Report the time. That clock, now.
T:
6:31:04
